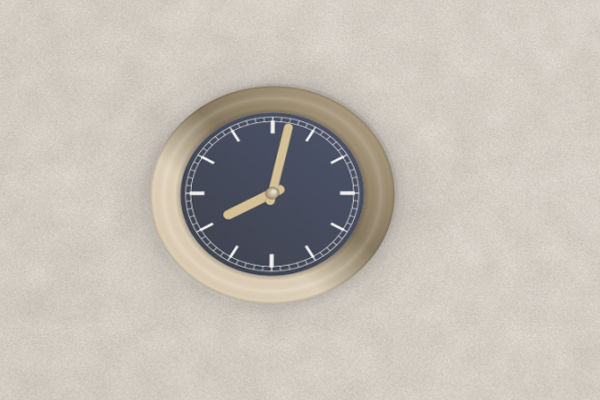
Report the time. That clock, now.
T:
8:02
